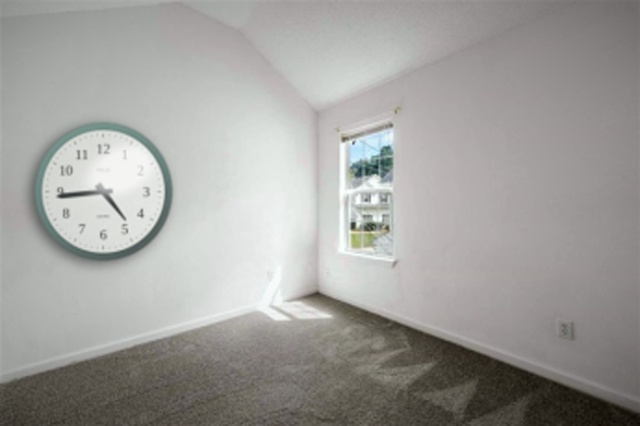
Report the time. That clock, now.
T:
4:44
